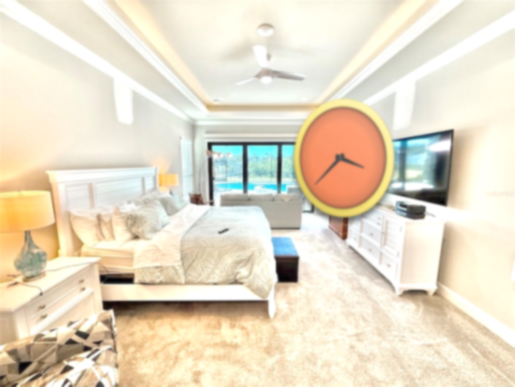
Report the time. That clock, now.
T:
3:38
